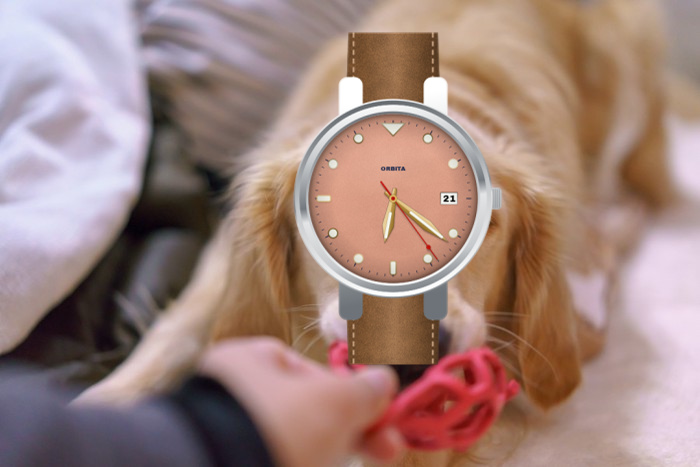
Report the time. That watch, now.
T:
6:21:24
